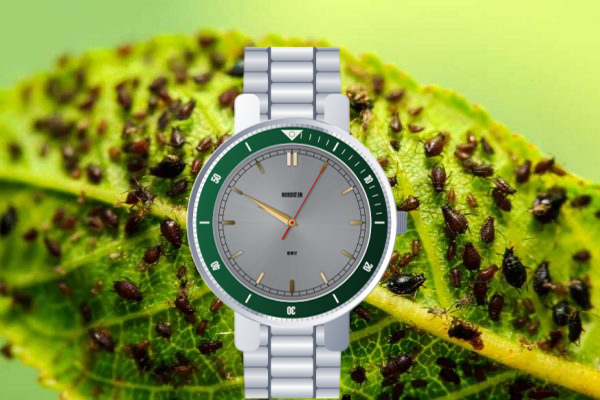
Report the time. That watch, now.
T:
9:50:05
